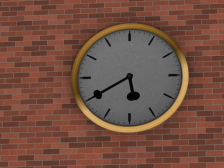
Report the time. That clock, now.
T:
5:40
